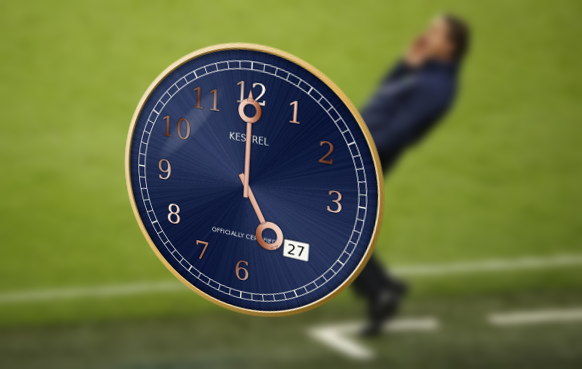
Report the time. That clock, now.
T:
5:00
